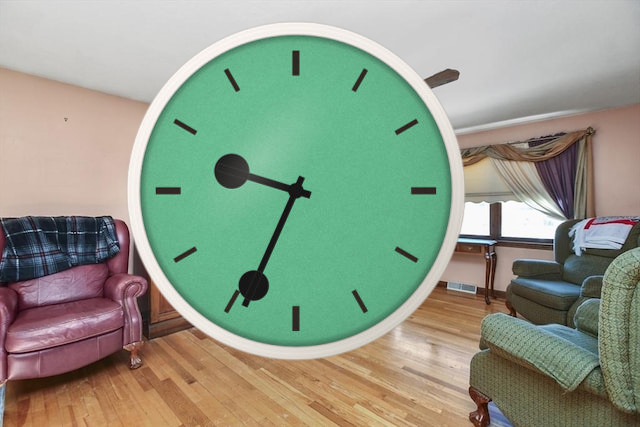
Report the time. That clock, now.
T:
9:34
